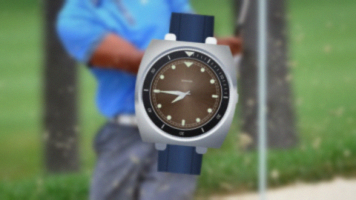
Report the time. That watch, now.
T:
7:45
